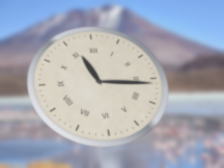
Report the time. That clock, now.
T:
11:16
